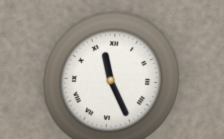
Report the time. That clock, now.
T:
11:25
